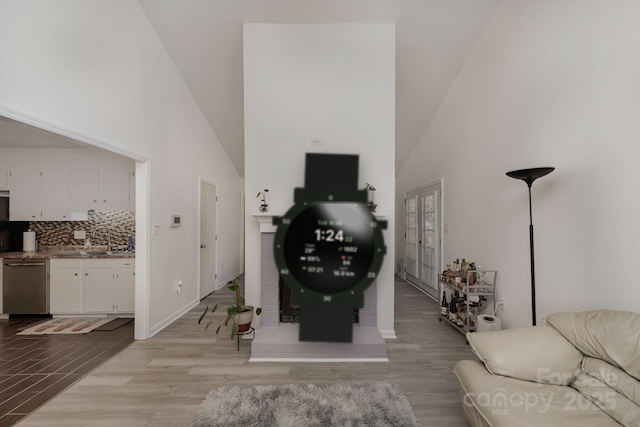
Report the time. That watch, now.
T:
1:24
